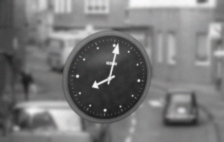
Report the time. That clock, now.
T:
8:01
